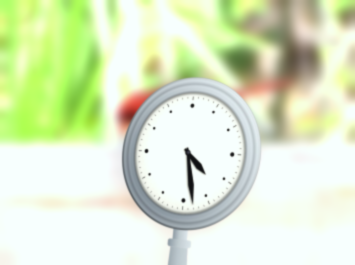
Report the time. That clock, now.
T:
4:28
